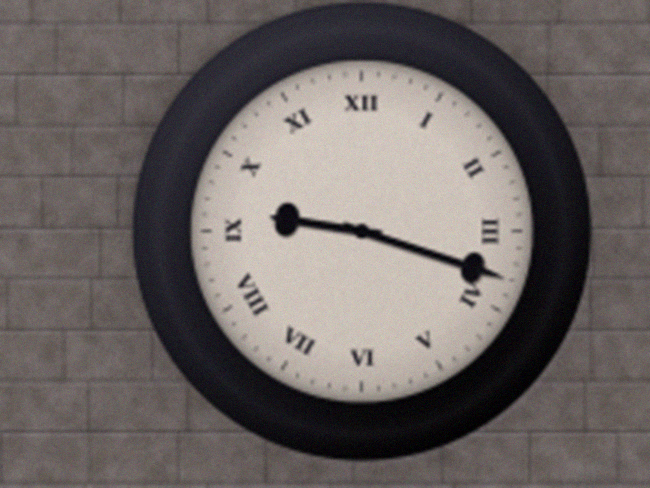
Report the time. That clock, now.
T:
9:18
